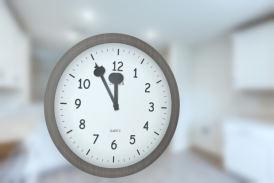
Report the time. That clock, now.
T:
11:55
